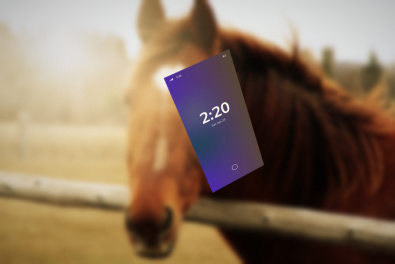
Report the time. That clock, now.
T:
2:20
